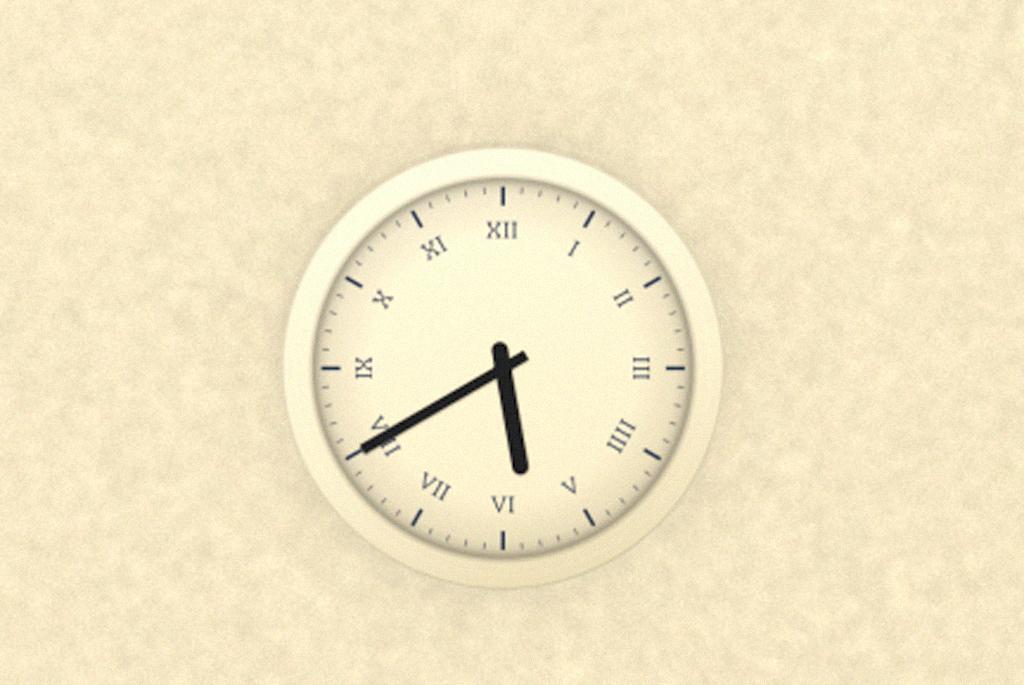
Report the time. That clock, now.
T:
5:40
